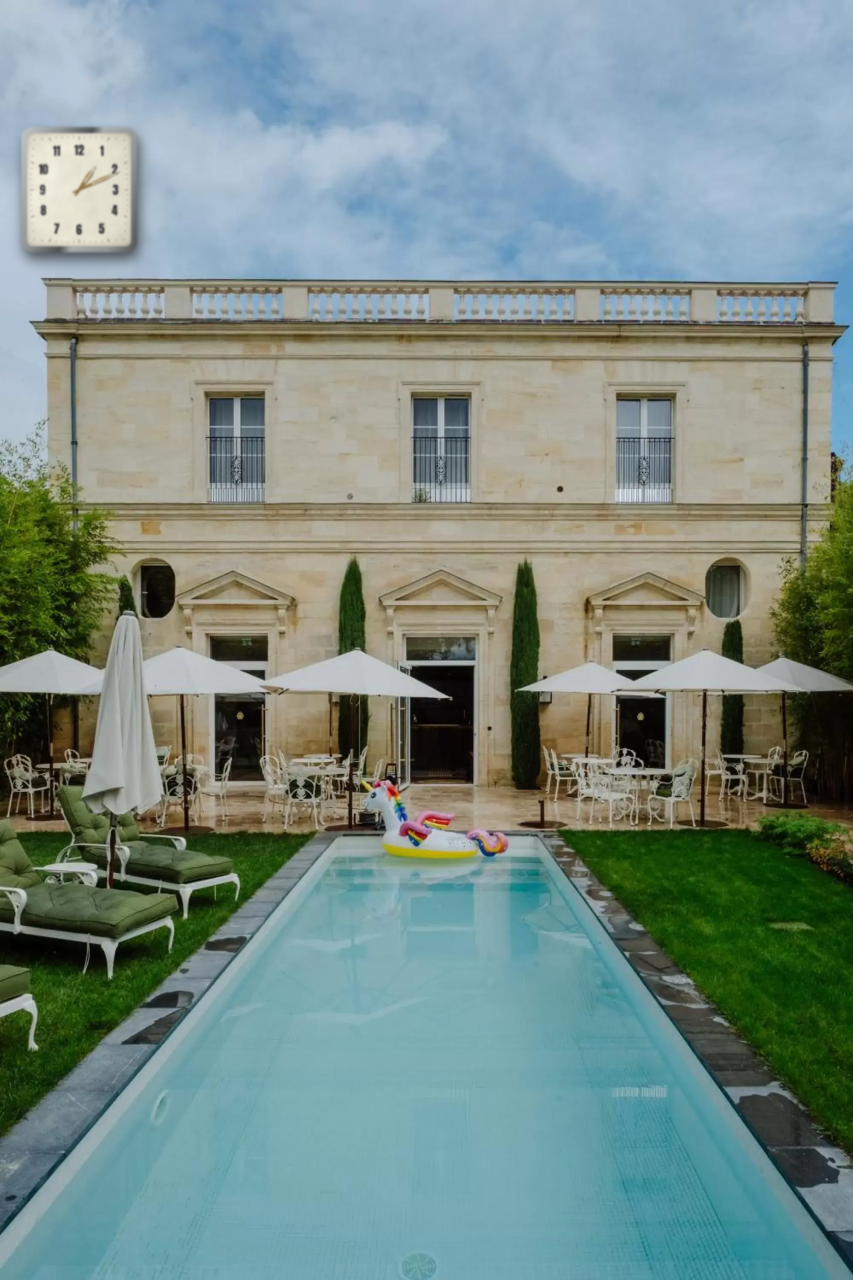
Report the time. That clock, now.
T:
1:11
